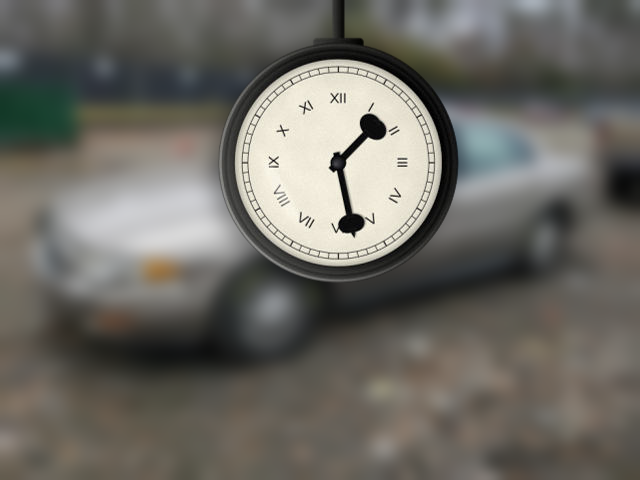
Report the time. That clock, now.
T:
1:28
